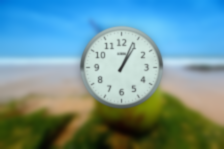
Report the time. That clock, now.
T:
1:04
